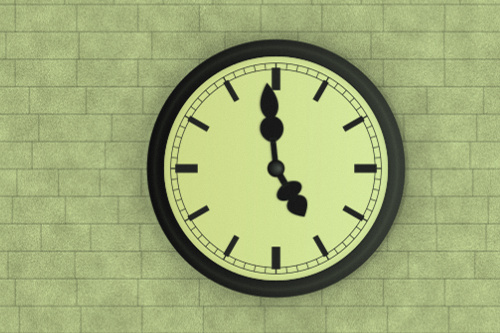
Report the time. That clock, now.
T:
4:59
